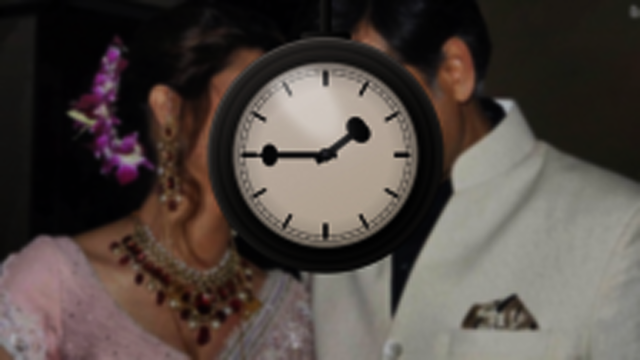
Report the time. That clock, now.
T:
1:45
